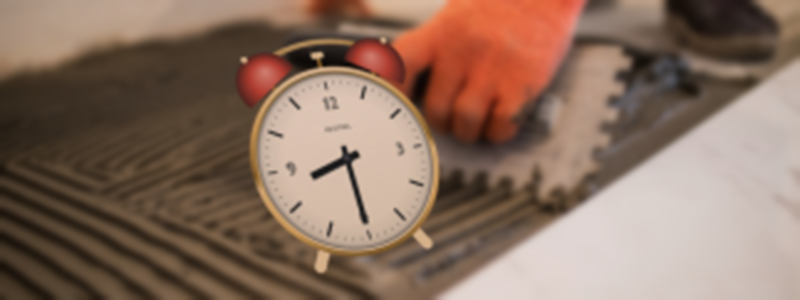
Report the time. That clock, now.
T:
8:30
